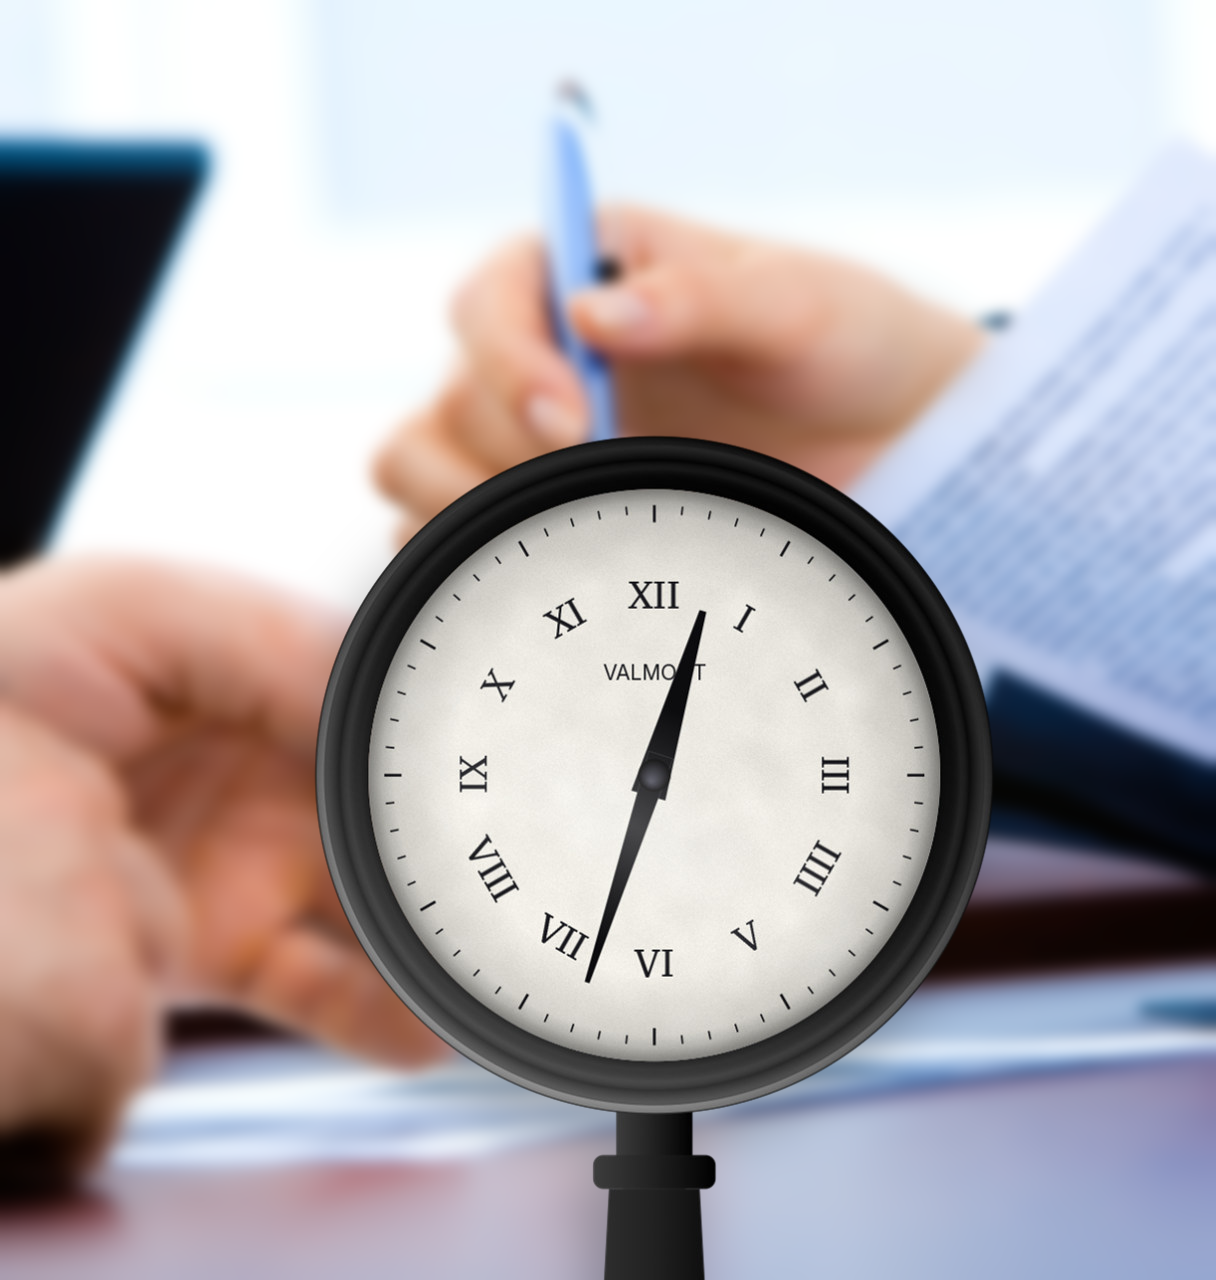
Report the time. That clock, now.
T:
12:33
